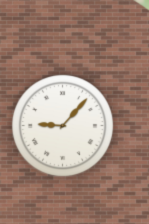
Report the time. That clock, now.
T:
9:07
